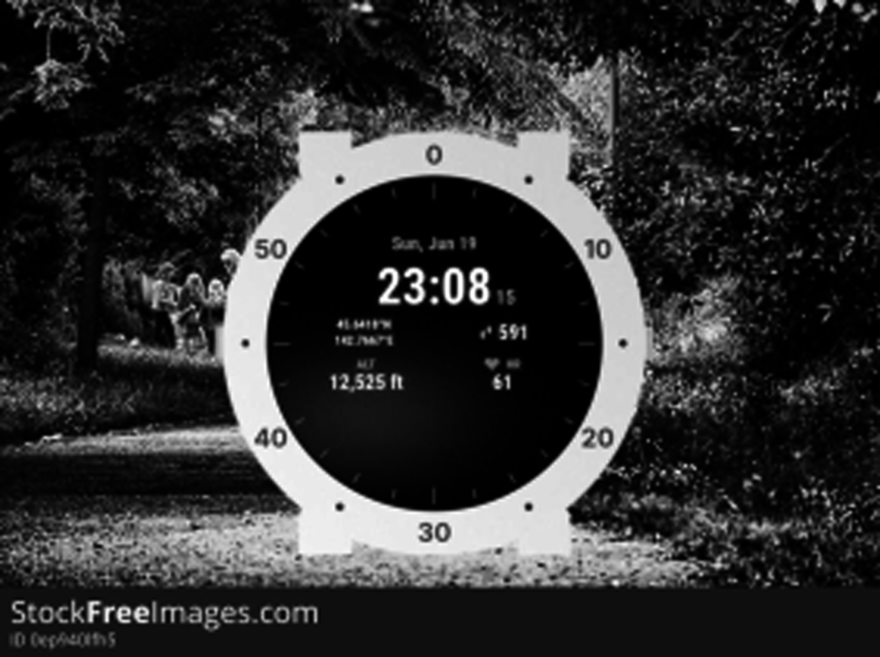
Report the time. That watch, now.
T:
23:08
